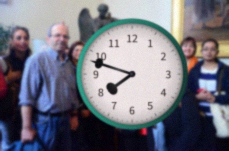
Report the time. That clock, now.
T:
7:48
